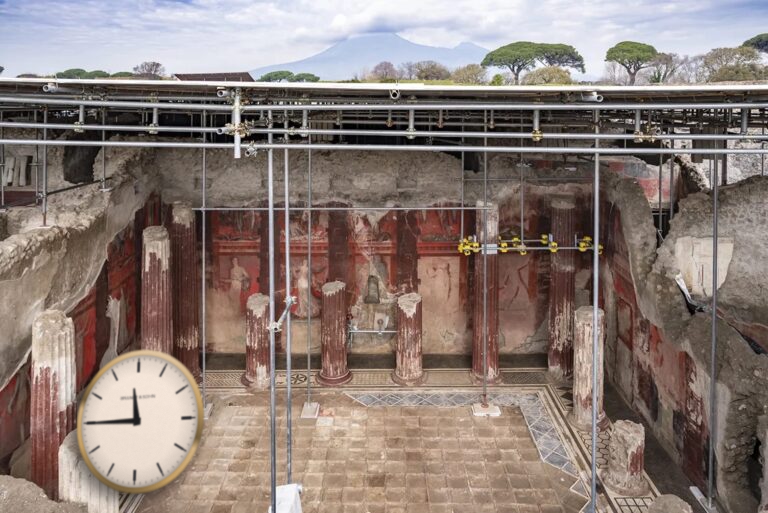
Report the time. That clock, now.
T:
11:45
